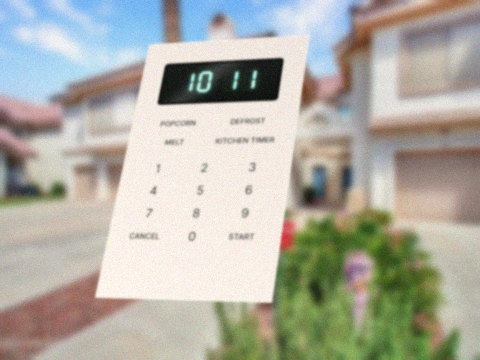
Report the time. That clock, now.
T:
10:11
